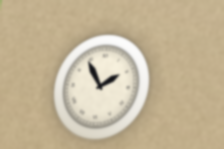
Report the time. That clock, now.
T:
1:54
